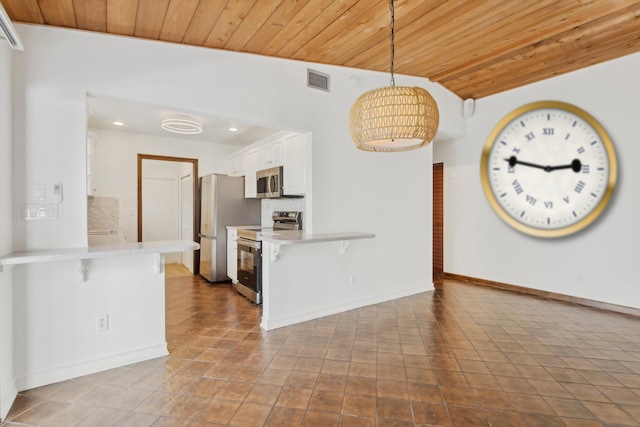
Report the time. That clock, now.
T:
2:47
